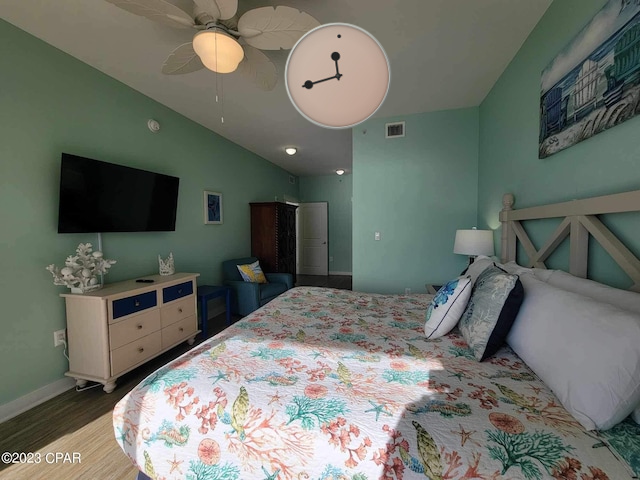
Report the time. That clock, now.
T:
11:42
